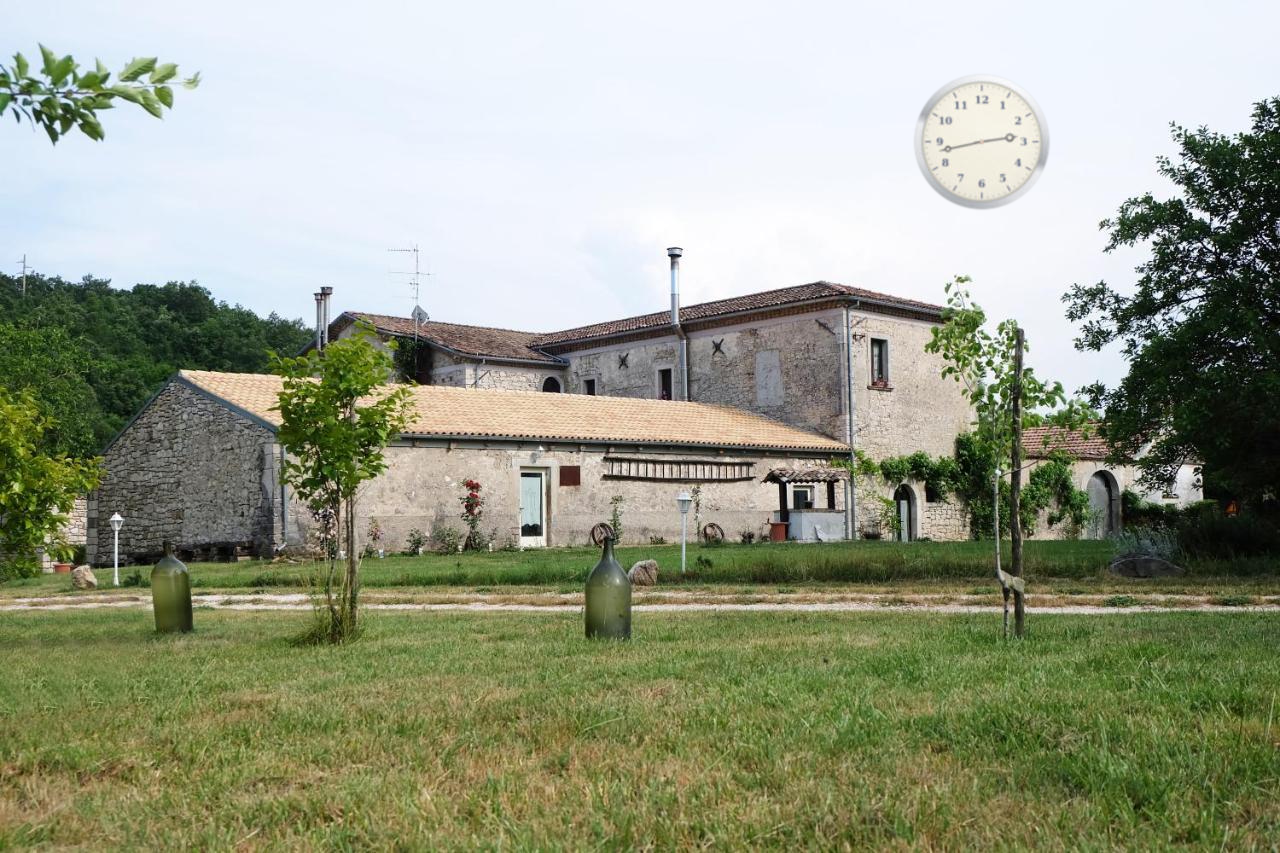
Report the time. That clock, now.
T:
2:43
